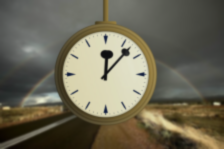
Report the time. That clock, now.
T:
12:07
